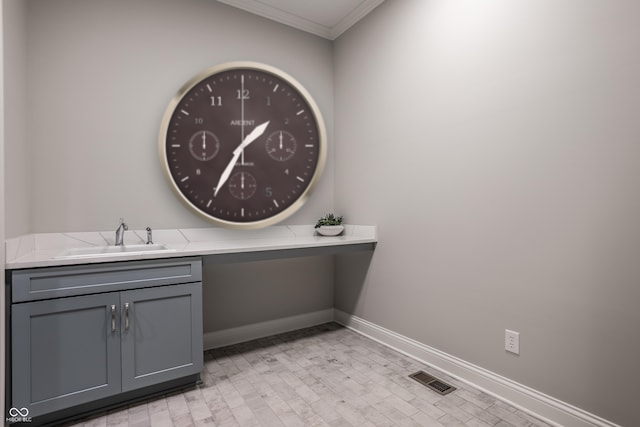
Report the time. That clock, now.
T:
1:35
